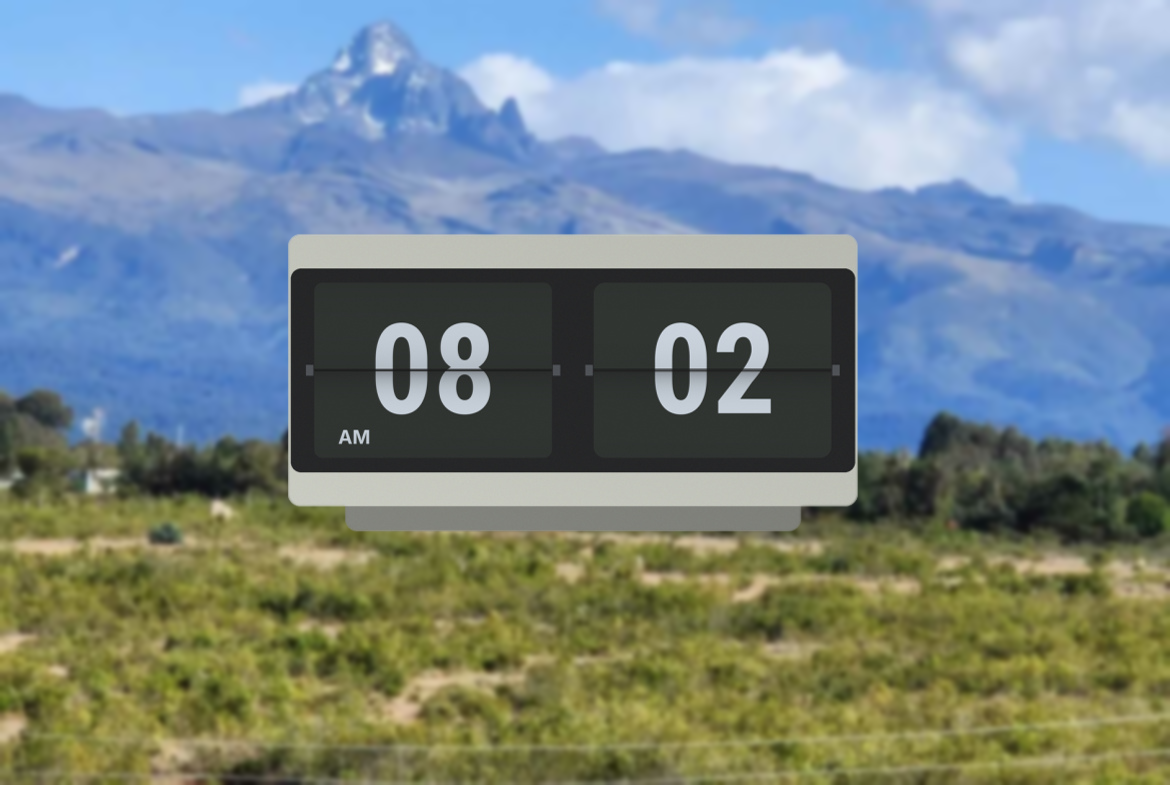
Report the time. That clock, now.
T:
8:02
